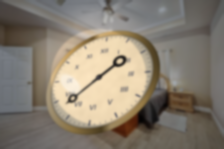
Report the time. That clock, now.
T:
1:38
